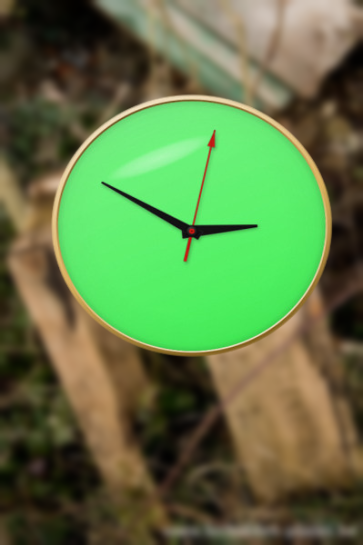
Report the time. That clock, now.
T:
2:50:02
